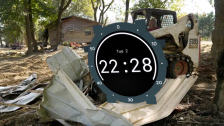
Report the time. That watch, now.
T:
22:28
